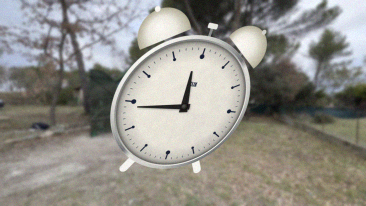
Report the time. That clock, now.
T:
11:44
